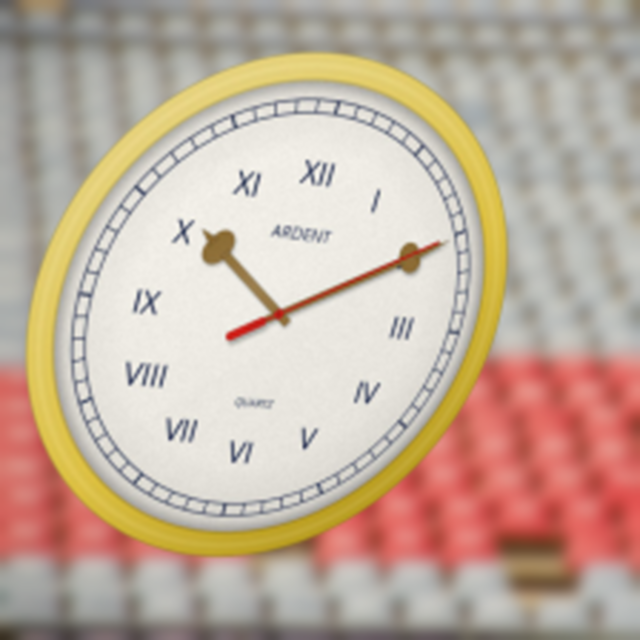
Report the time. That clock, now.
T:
10:10:10
